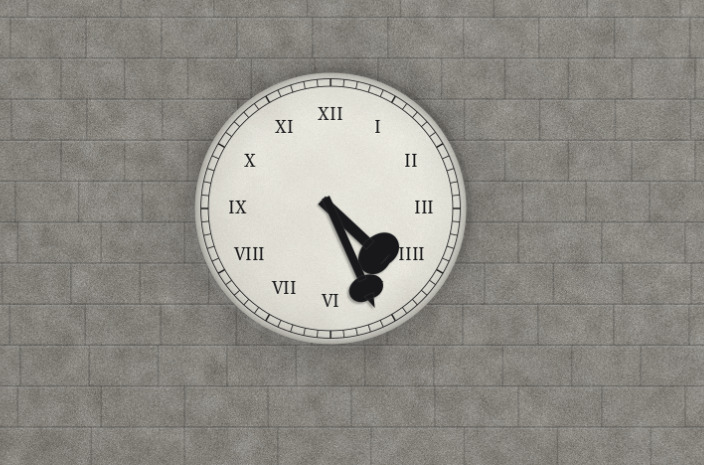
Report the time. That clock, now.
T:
4:26
